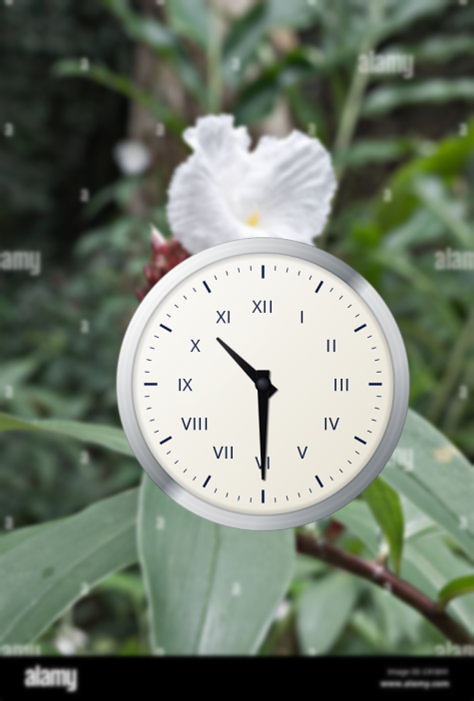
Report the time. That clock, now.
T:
10:30
